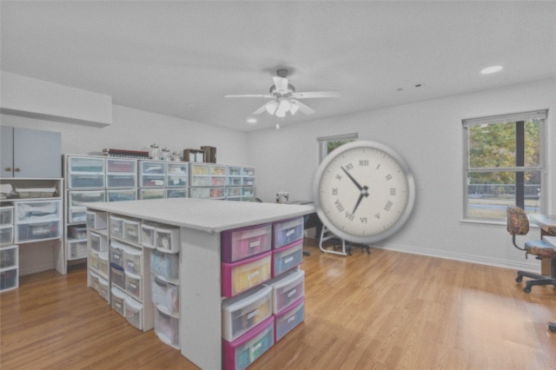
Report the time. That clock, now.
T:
6:53
